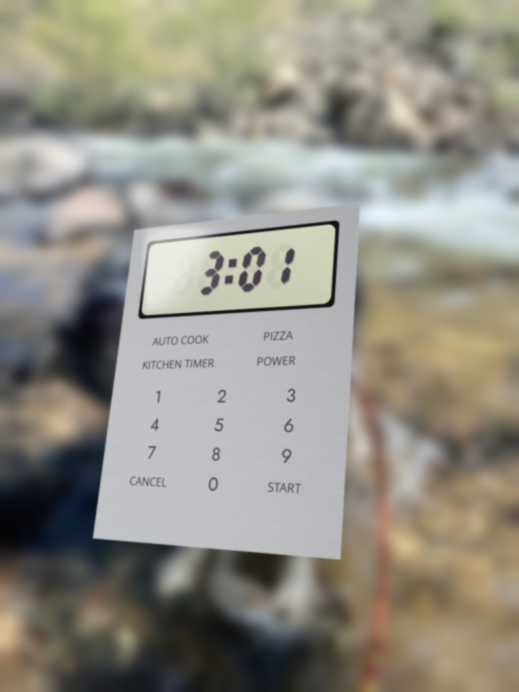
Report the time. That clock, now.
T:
3:01
